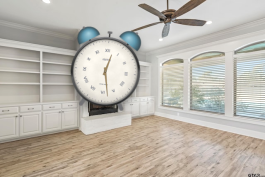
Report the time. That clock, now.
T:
12:28
